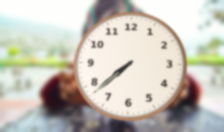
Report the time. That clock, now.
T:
7:38
